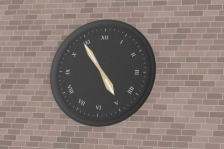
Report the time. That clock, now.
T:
4:54
